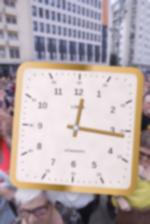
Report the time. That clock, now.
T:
12:16
